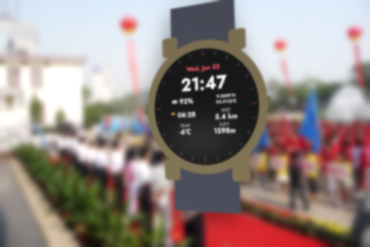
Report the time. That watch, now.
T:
21:47
